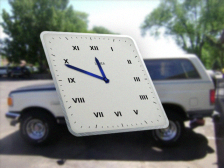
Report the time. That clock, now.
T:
11:49
